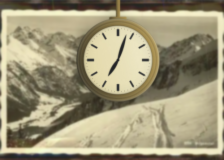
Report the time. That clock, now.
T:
7:03
